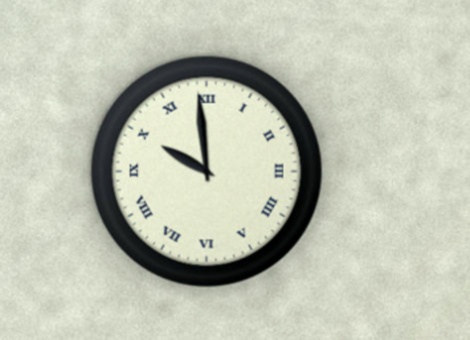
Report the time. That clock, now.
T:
9:59
